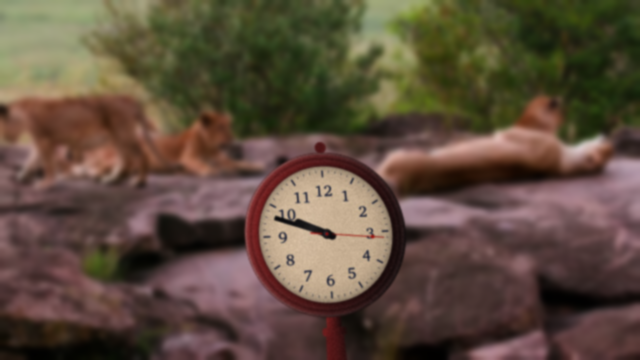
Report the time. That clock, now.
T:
9:48:16
